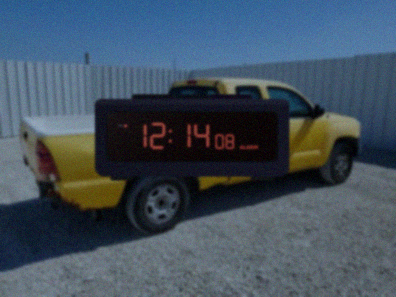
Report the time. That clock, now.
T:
12:14:08
